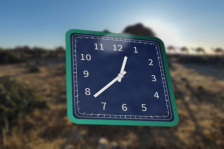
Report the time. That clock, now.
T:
12:38
